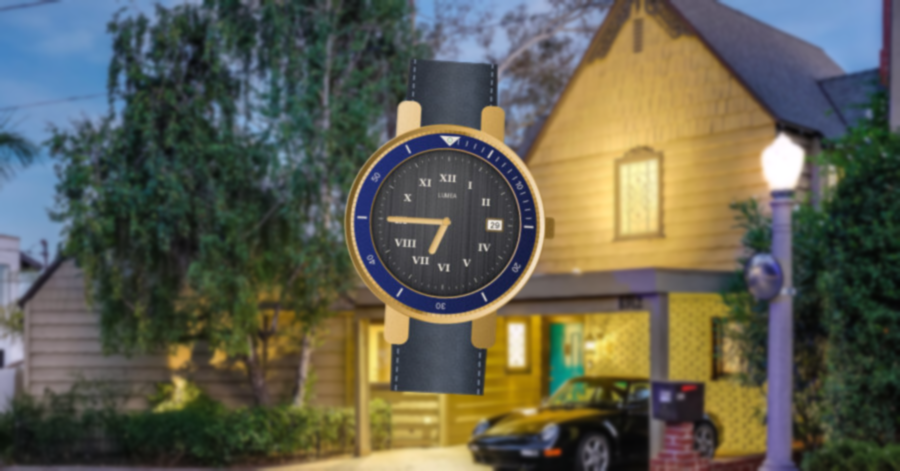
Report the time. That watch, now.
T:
6:45
